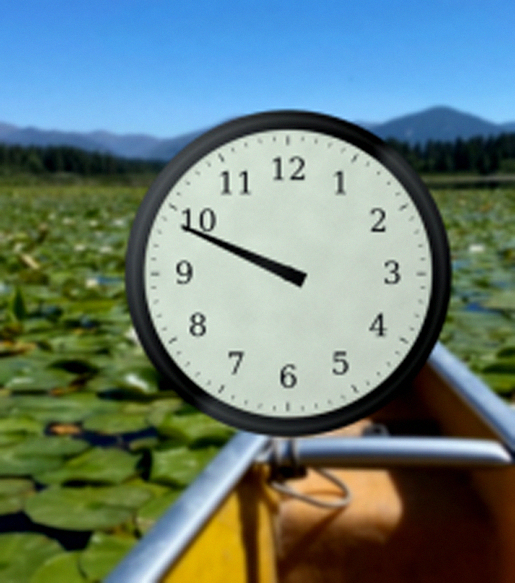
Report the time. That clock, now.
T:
9:49
